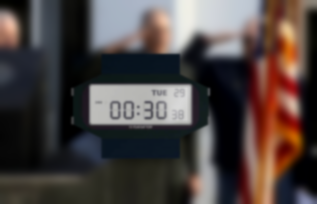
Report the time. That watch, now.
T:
0:30
